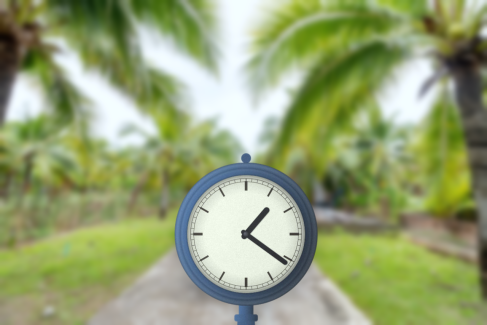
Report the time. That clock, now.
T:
1:21
